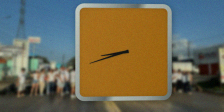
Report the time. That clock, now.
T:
8:42
